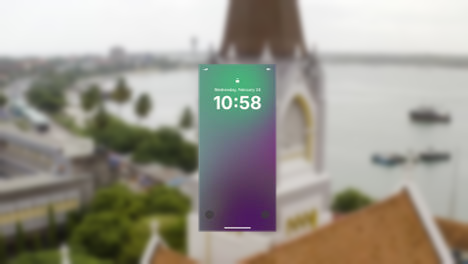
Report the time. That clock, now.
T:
10:58
